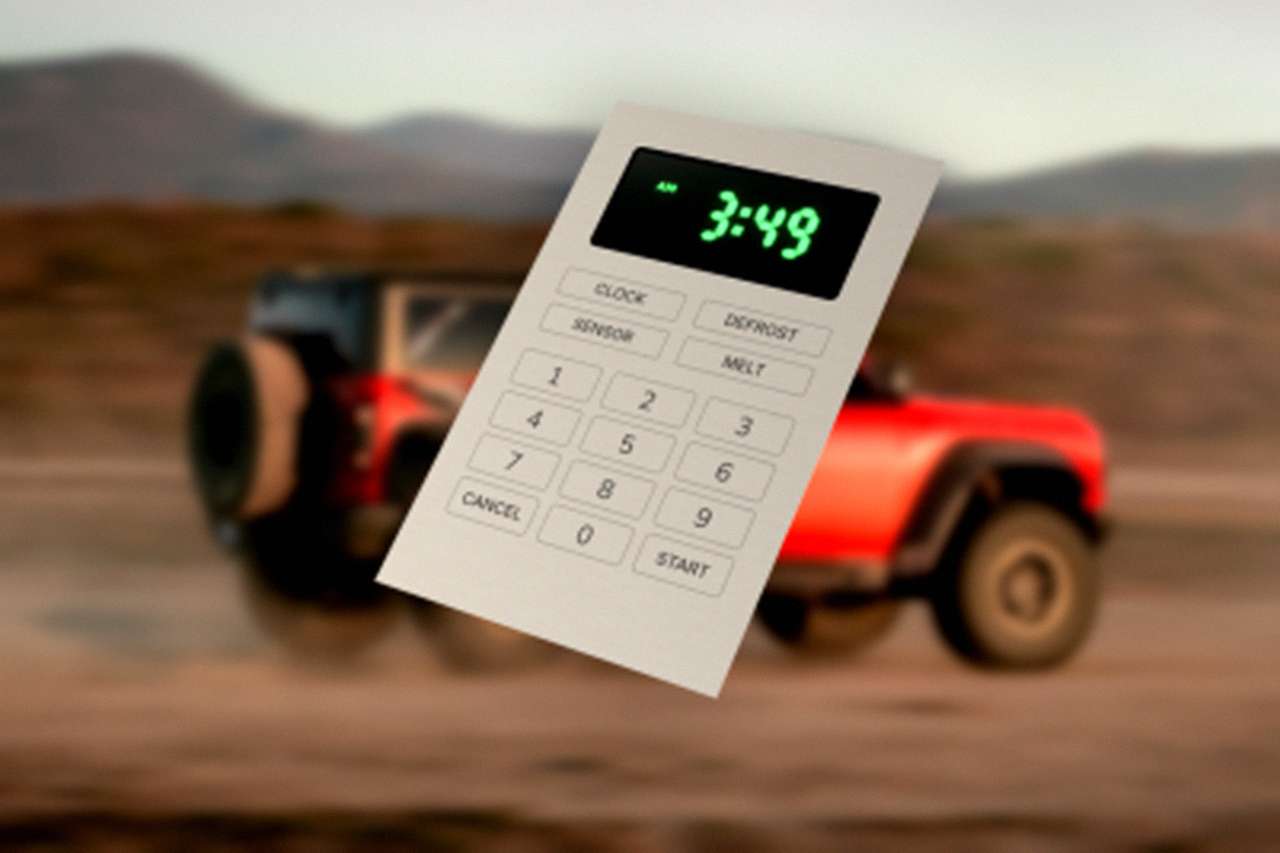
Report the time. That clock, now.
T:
3:49
